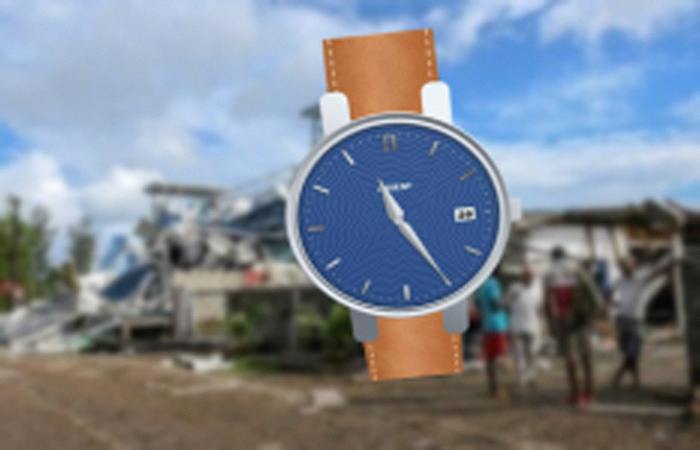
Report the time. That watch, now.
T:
11:25
